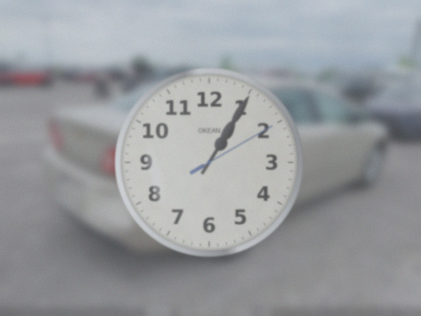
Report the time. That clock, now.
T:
1:05:10
